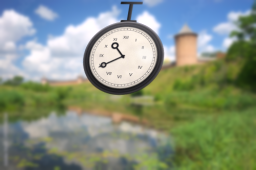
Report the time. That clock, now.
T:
10:40
